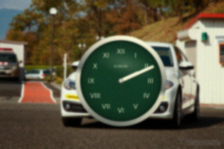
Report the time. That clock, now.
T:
2:11
